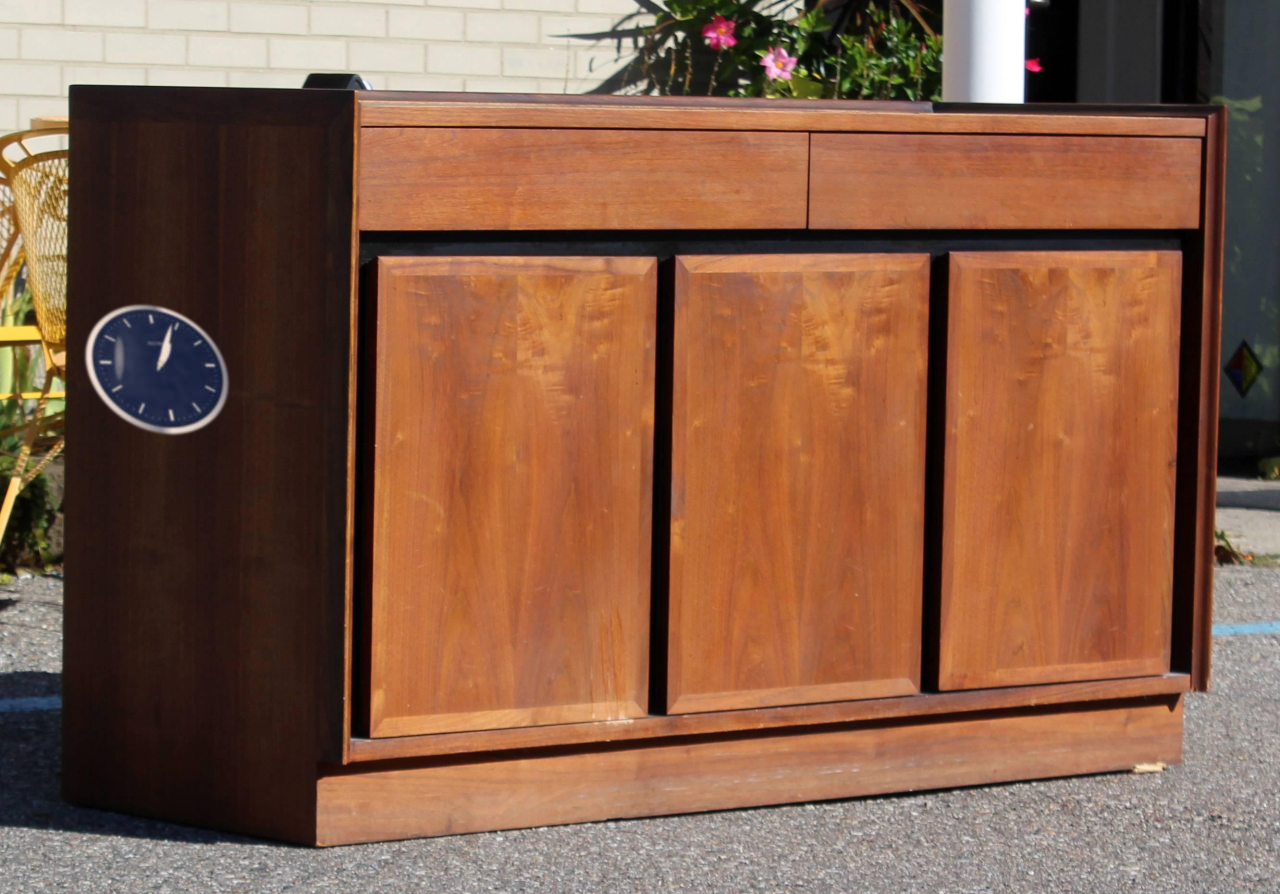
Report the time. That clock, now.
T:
1:04
